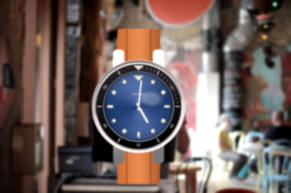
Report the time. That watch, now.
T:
5:01
